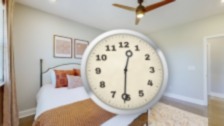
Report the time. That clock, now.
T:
12:31
